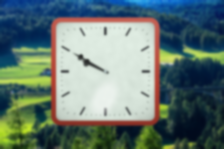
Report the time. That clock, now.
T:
9:50
